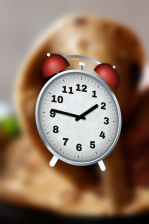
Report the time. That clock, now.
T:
1:46
